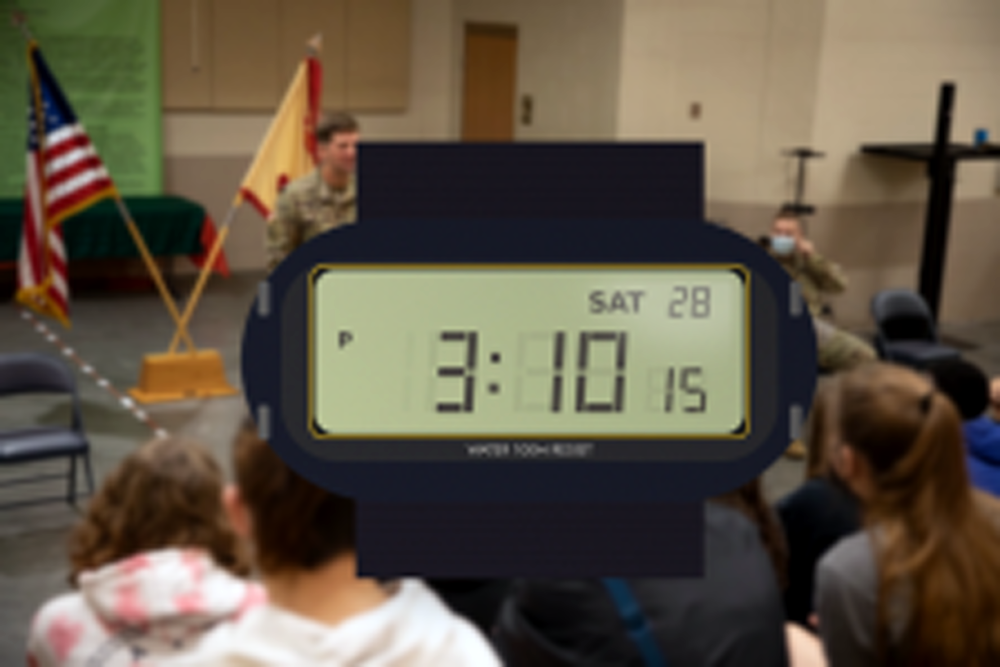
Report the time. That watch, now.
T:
3:10:15
